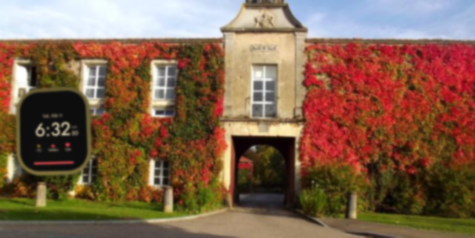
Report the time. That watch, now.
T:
6:32
